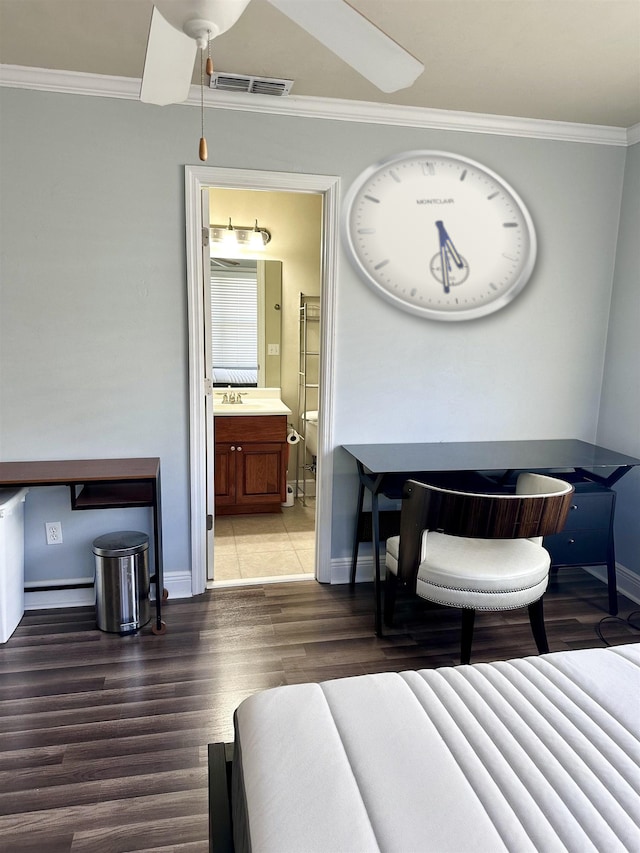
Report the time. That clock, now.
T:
5:31
